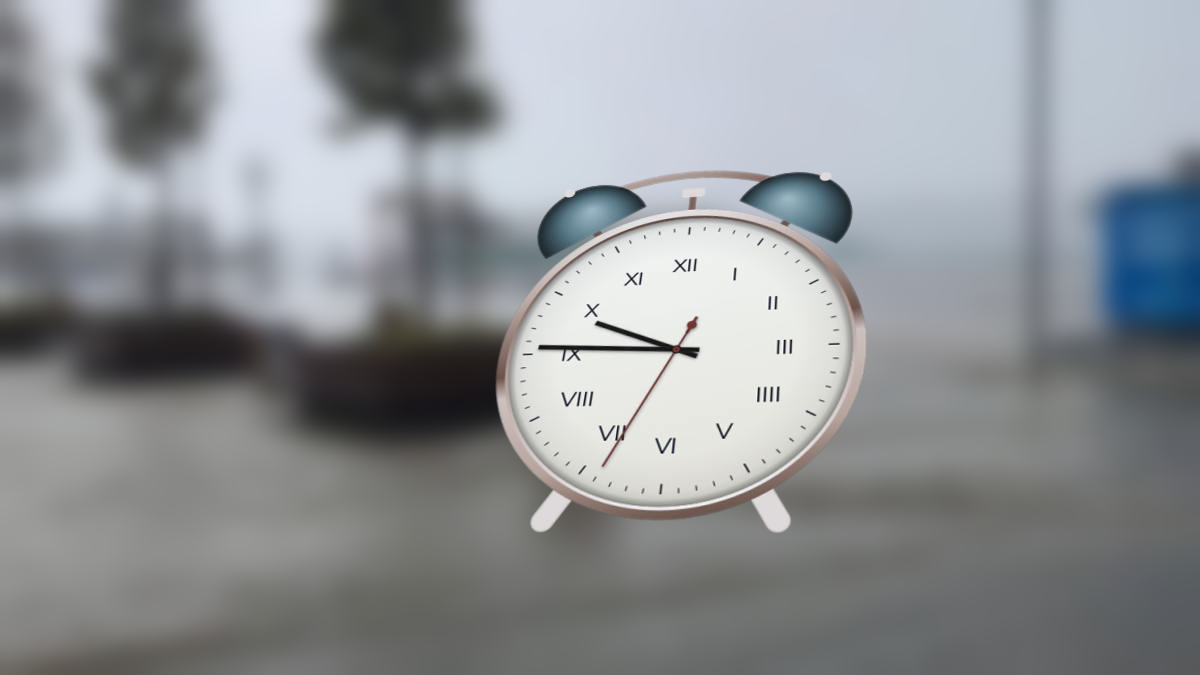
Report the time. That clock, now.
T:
9:45:34
